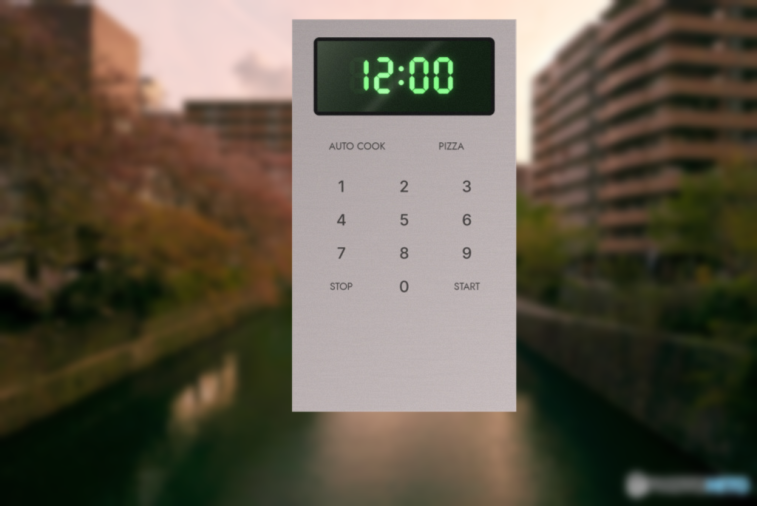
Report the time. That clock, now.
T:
12:00
